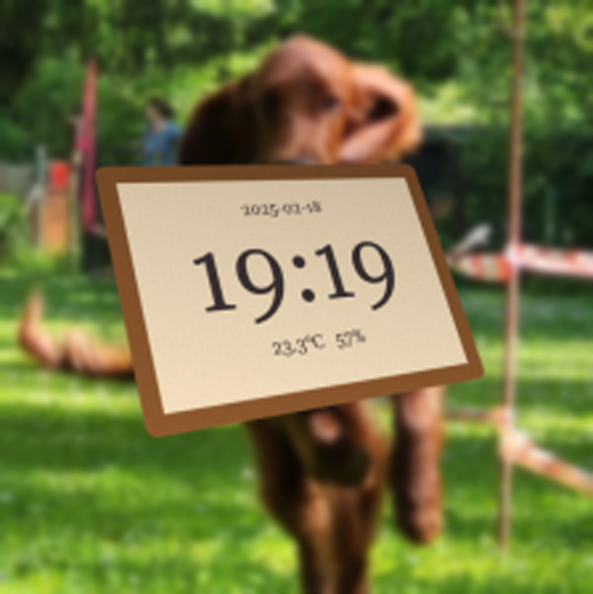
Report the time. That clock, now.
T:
19:19
